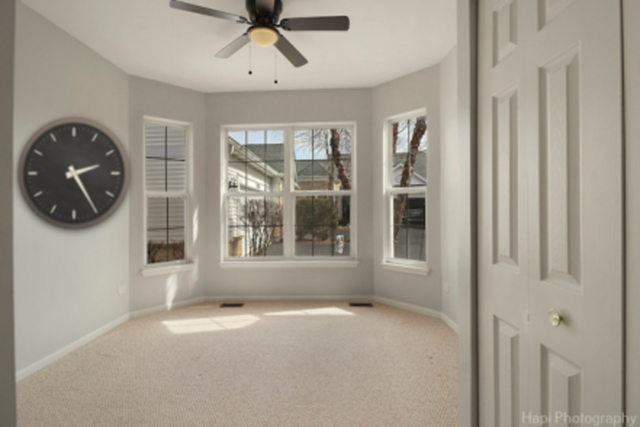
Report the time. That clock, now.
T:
2:25
